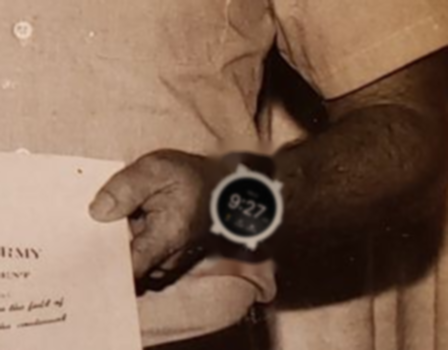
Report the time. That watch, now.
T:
9:27
